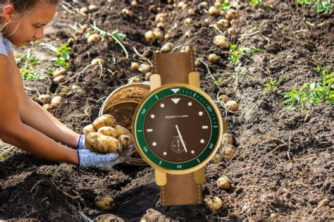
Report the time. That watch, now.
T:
5:27
